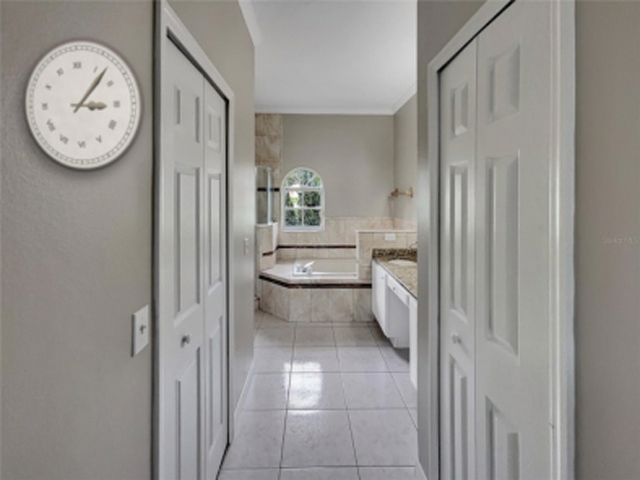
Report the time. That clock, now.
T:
3:07
